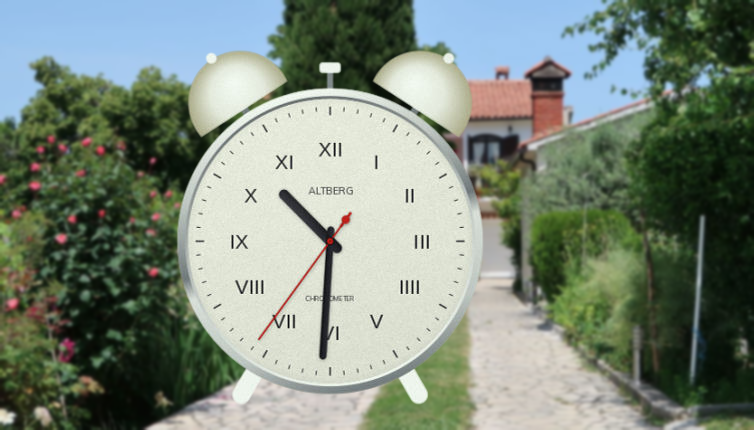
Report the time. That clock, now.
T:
10:30:36
